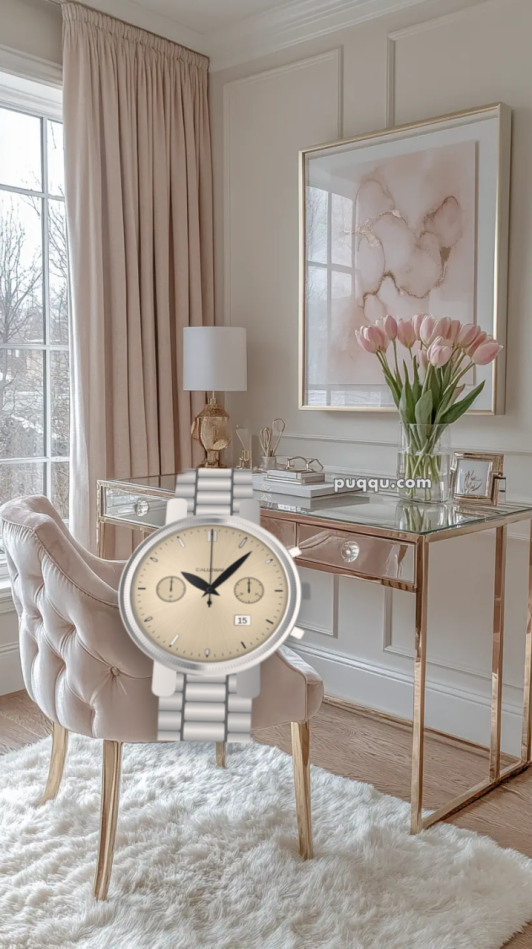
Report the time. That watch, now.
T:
10:07
